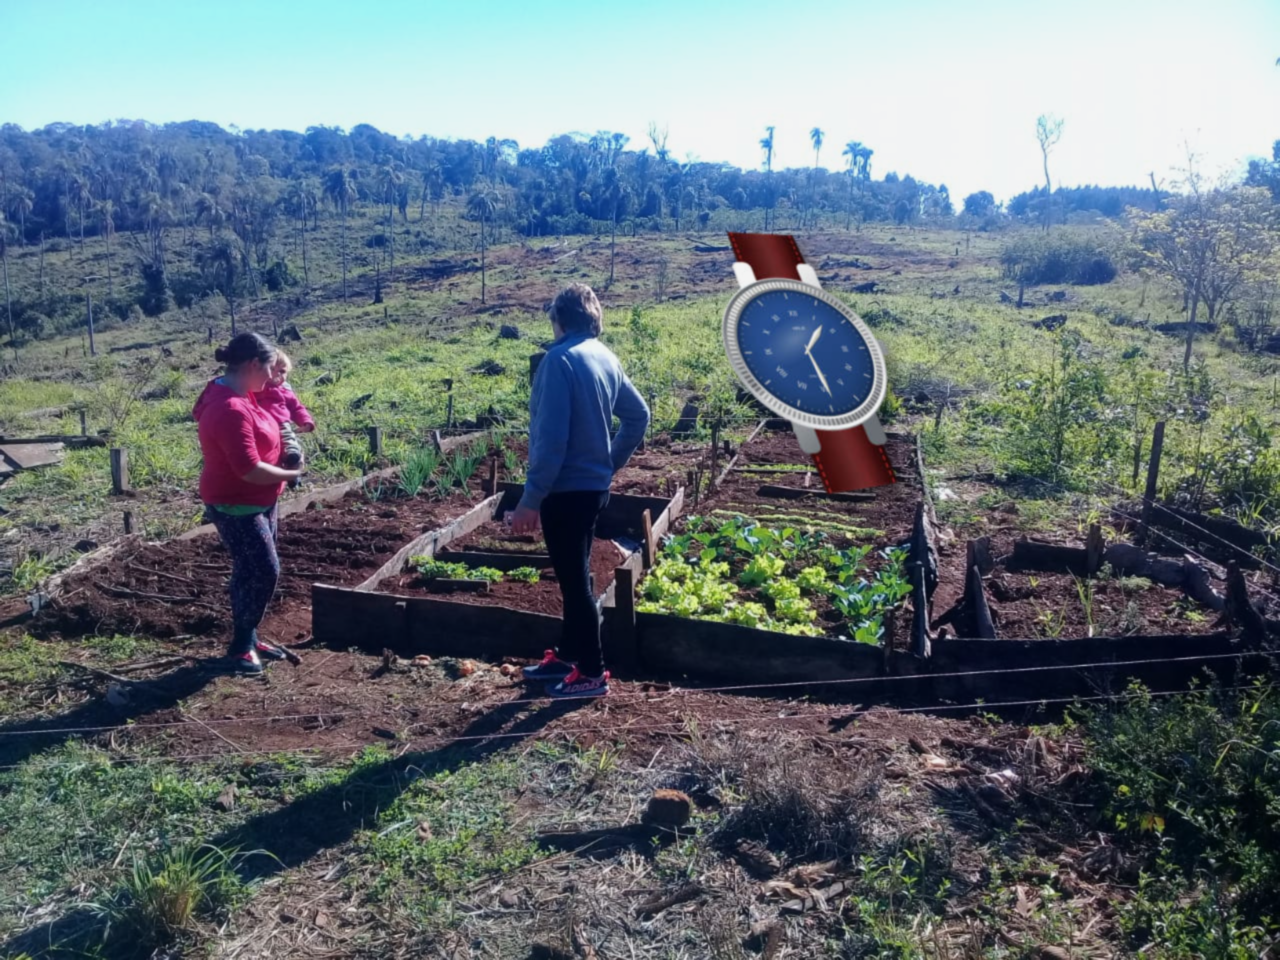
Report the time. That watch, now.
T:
1:29
